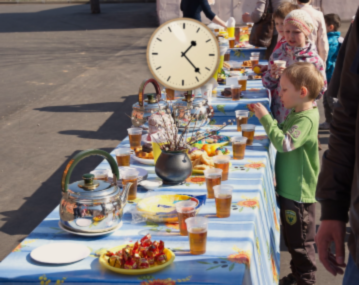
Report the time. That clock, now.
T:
1:23
